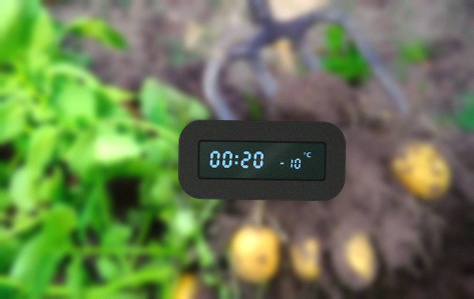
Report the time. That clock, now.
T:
0:20
